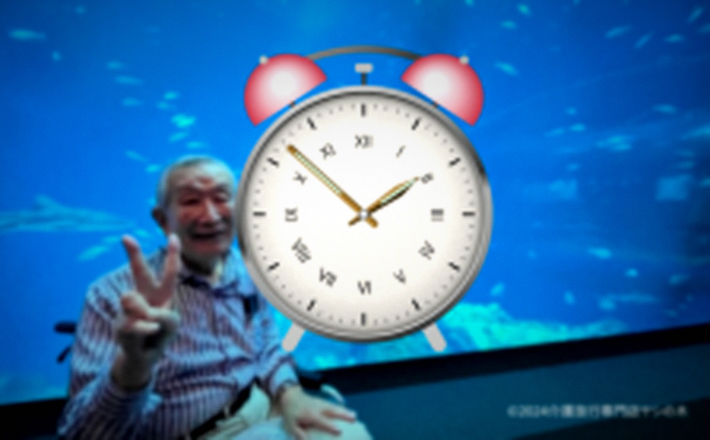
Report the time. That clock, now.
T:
1:52
